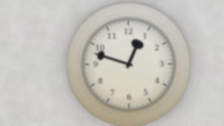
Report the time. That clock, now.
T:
12:48
